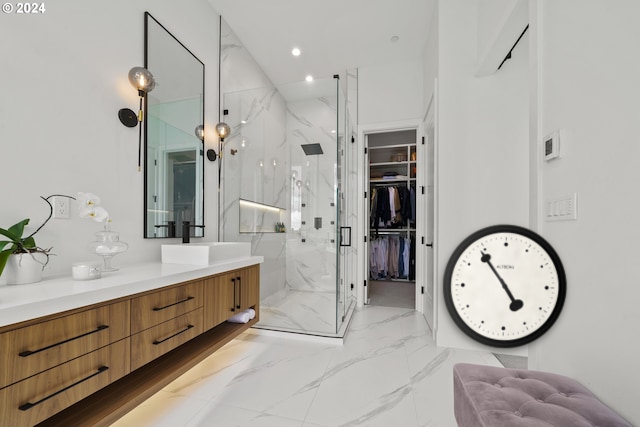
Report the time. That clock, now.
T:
4:54
